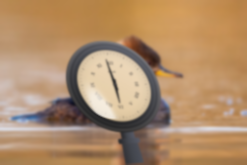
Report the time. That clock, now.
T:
5:59
